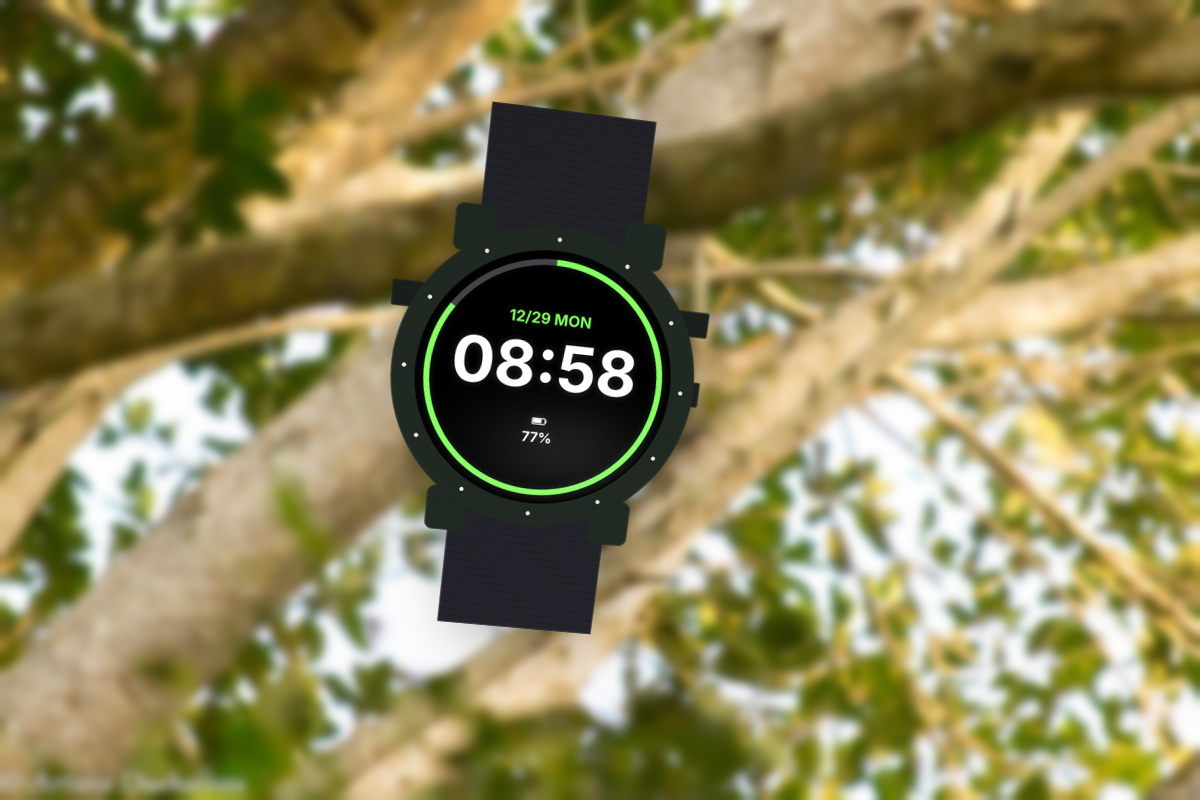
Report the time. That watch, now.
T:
8:58
